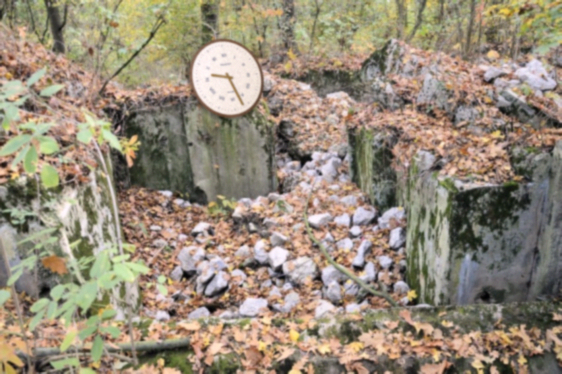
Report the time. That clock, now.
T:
9:27
